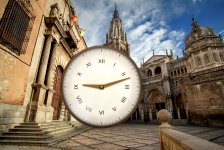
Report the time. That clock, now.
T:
9:12
